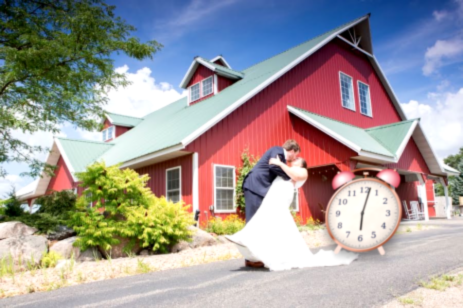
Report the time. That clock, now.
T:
6:02
